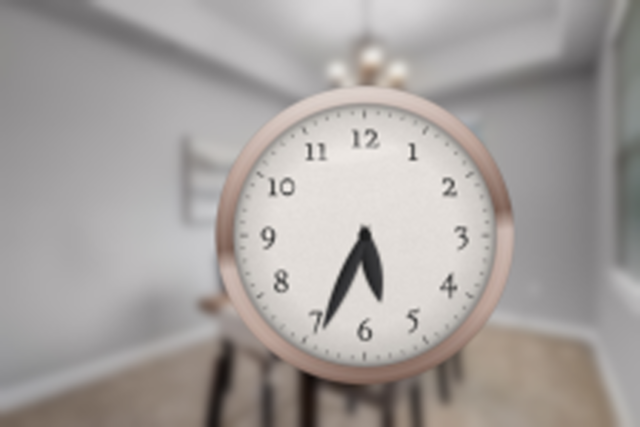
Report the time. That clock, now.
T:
5:34
